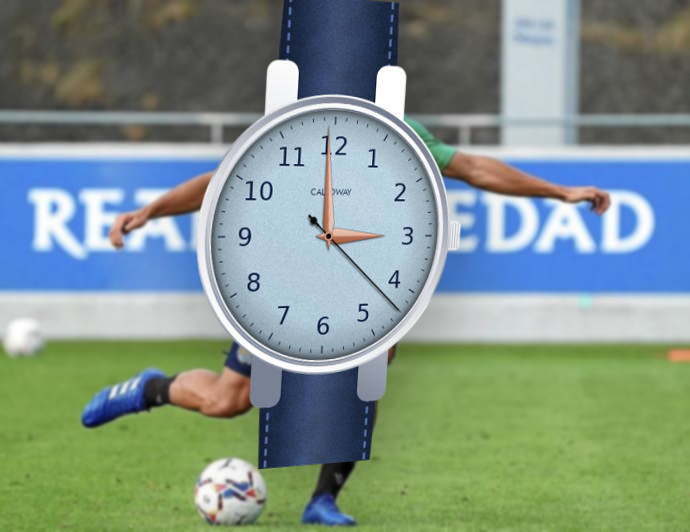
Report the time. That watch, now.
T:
2:59:22
